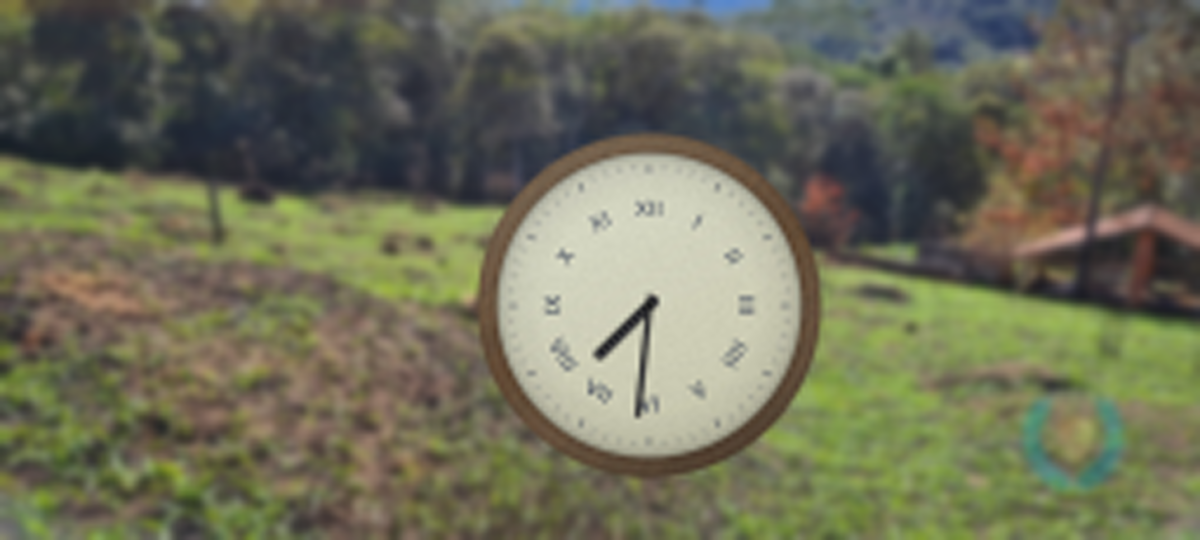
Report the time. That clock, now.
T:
7:31
